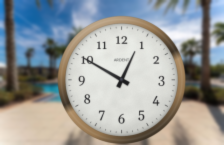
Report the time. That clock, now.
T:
12:50
